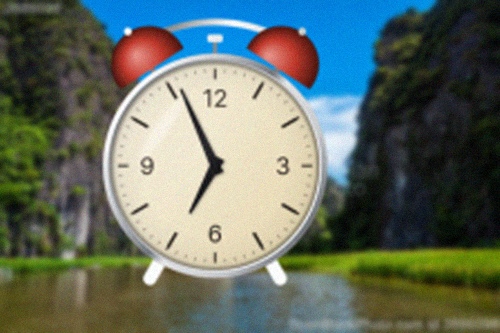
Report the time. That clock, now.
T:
6:56
